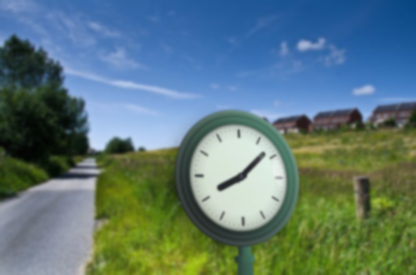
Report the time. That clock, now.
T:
8:08
